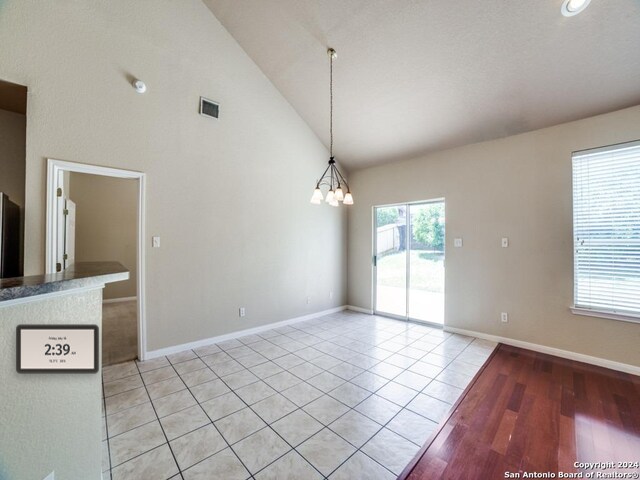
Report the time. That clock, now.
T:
2:39
